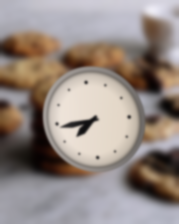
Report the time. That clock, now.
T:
7:44
